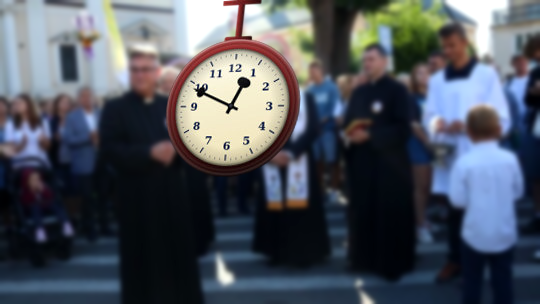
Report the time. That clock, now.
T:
12:49
